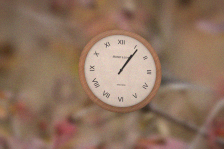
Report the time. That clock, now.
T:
1:06
